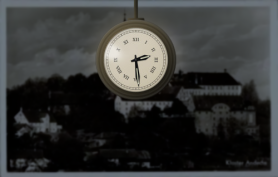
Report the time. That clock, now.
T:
2:29
